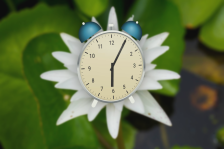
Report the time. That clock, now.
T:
6:05
